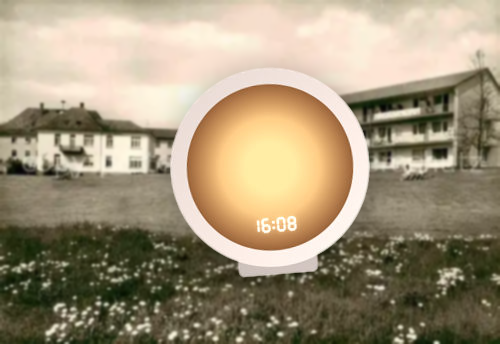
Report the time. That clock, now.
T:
16:08
